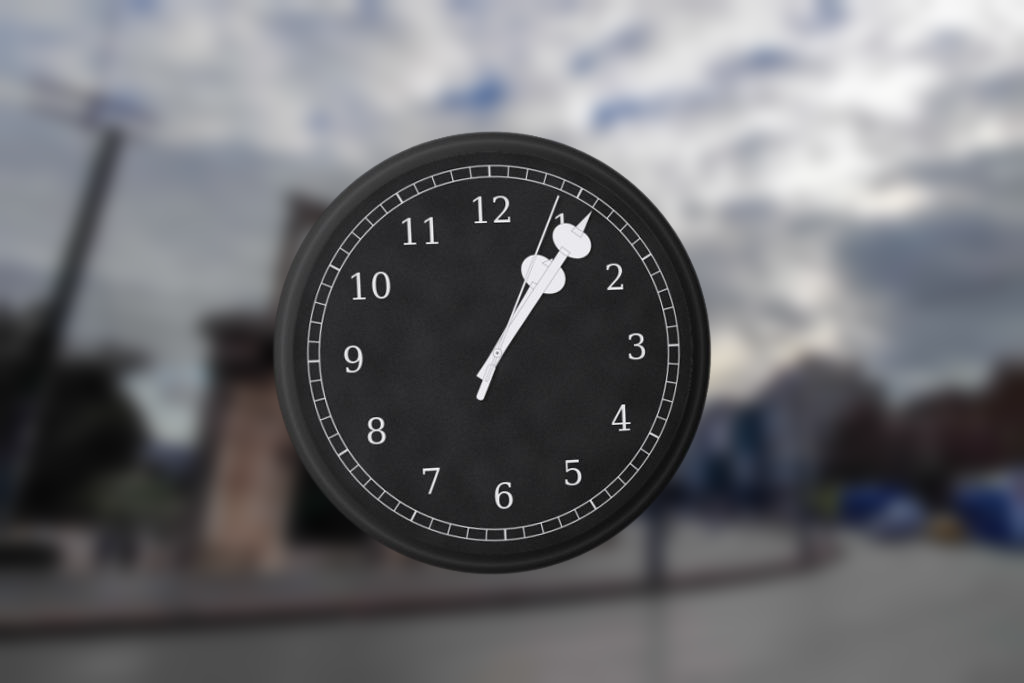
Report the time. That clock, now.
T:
1:06:04
